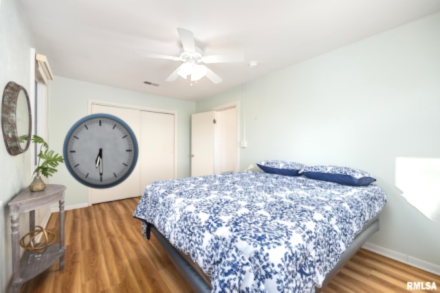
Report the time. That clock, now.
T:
6:30
